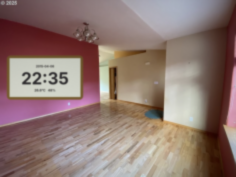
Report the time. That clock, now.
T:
22:35
